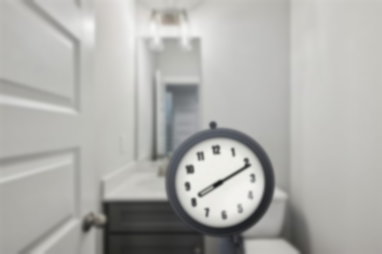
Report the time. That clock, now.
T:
8:11
